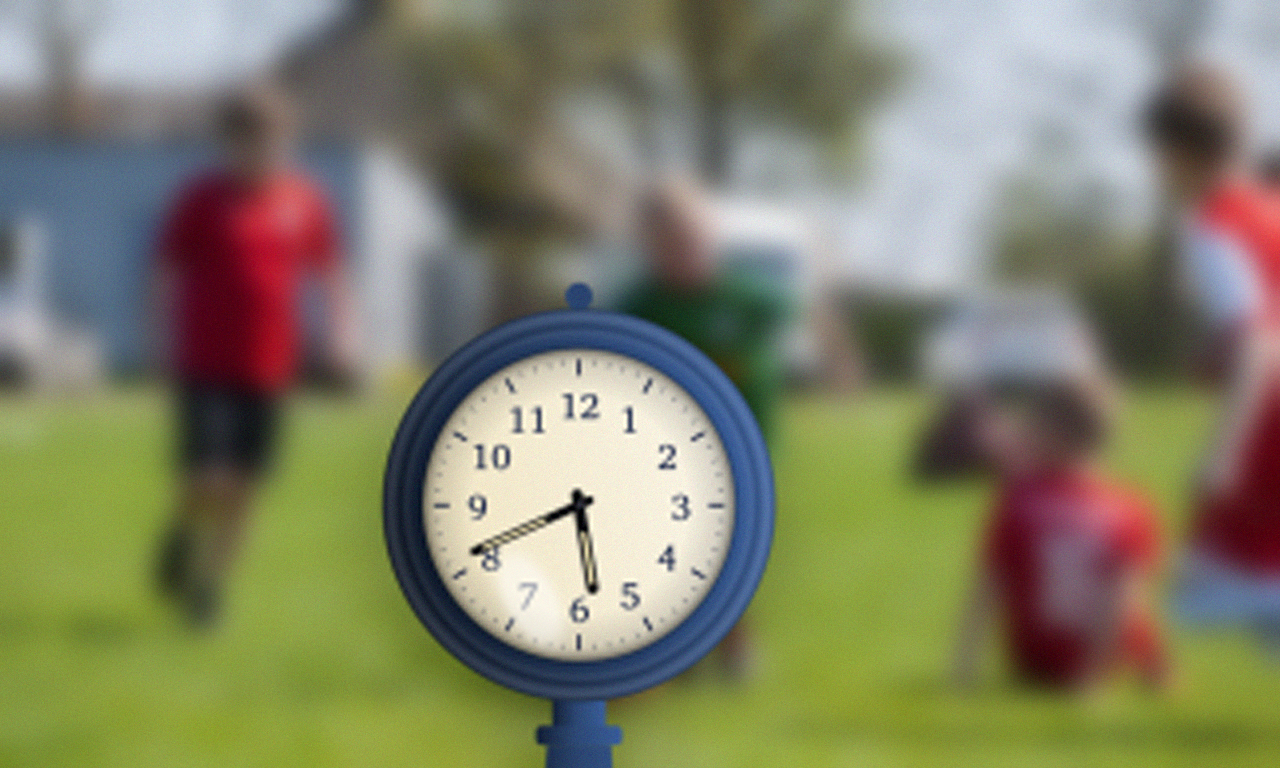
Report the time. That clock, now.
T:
5:41
